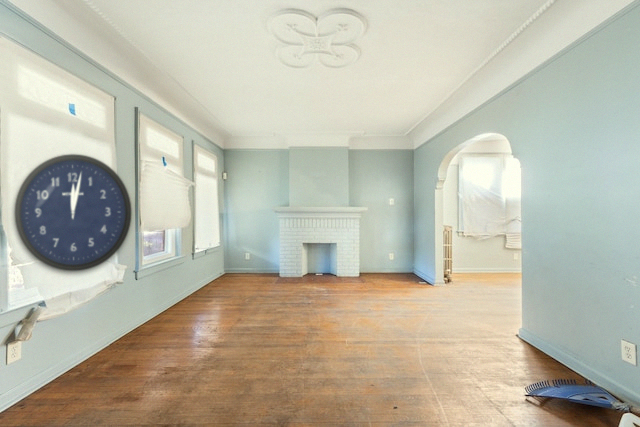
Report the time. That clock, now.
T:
12:02
